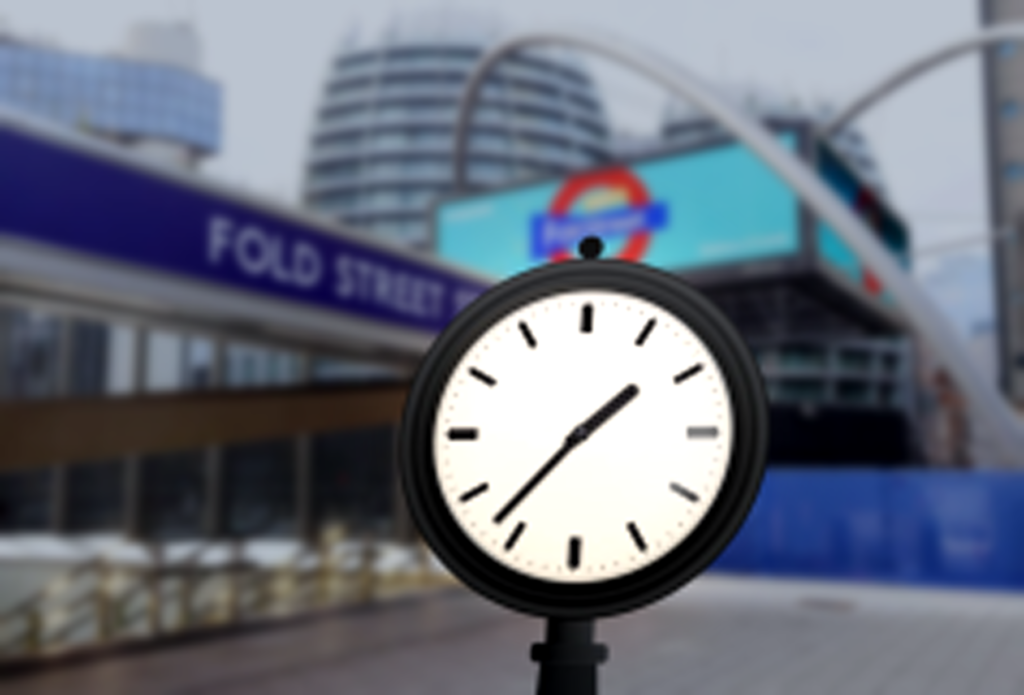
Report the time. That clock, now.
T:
1:37
